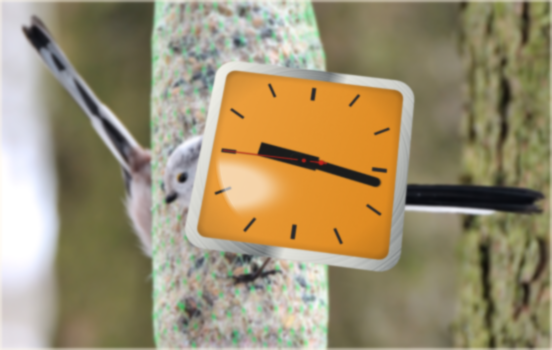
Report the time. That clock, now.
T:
9:16:45
